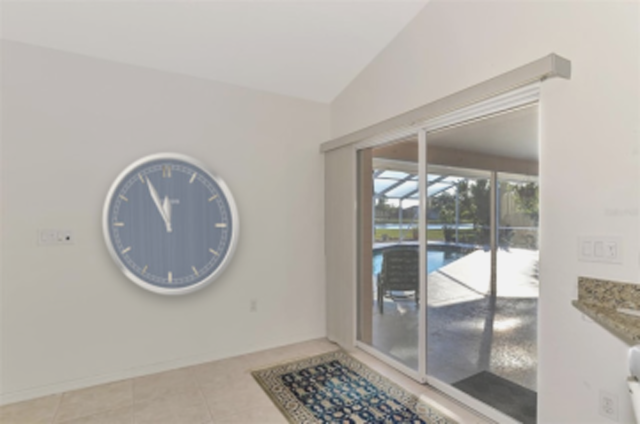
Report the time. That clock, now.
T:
11:56
